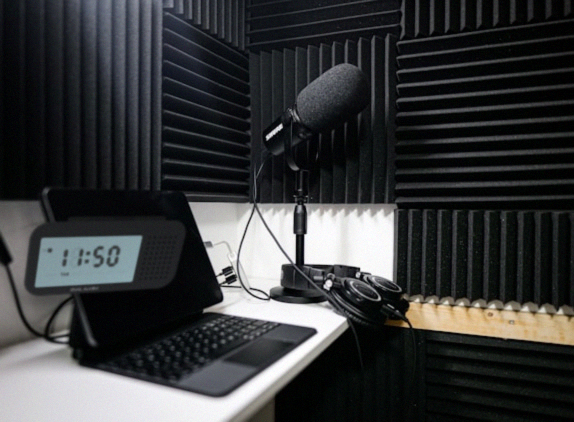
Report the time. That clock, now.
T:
11:50
